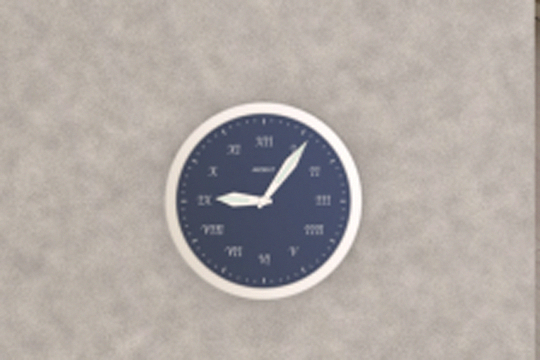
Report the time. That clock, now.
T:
9:06
